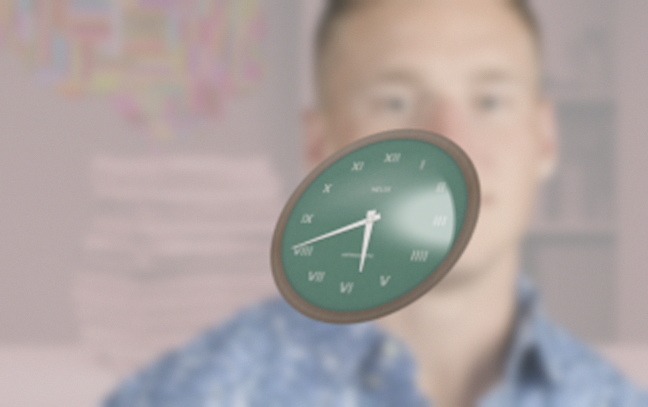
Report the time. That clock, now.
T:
5:41
